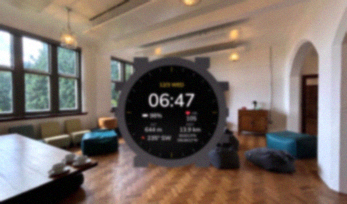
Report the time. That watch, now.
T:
6:47
